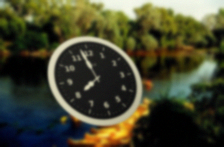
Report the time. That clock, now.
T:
7:58
